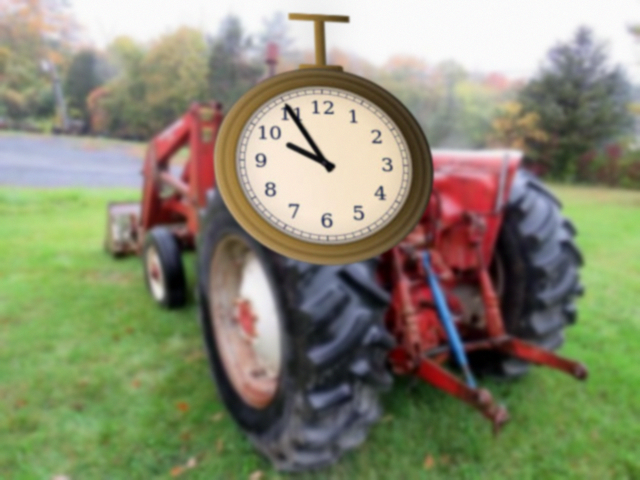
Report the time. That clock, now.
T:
9:55
